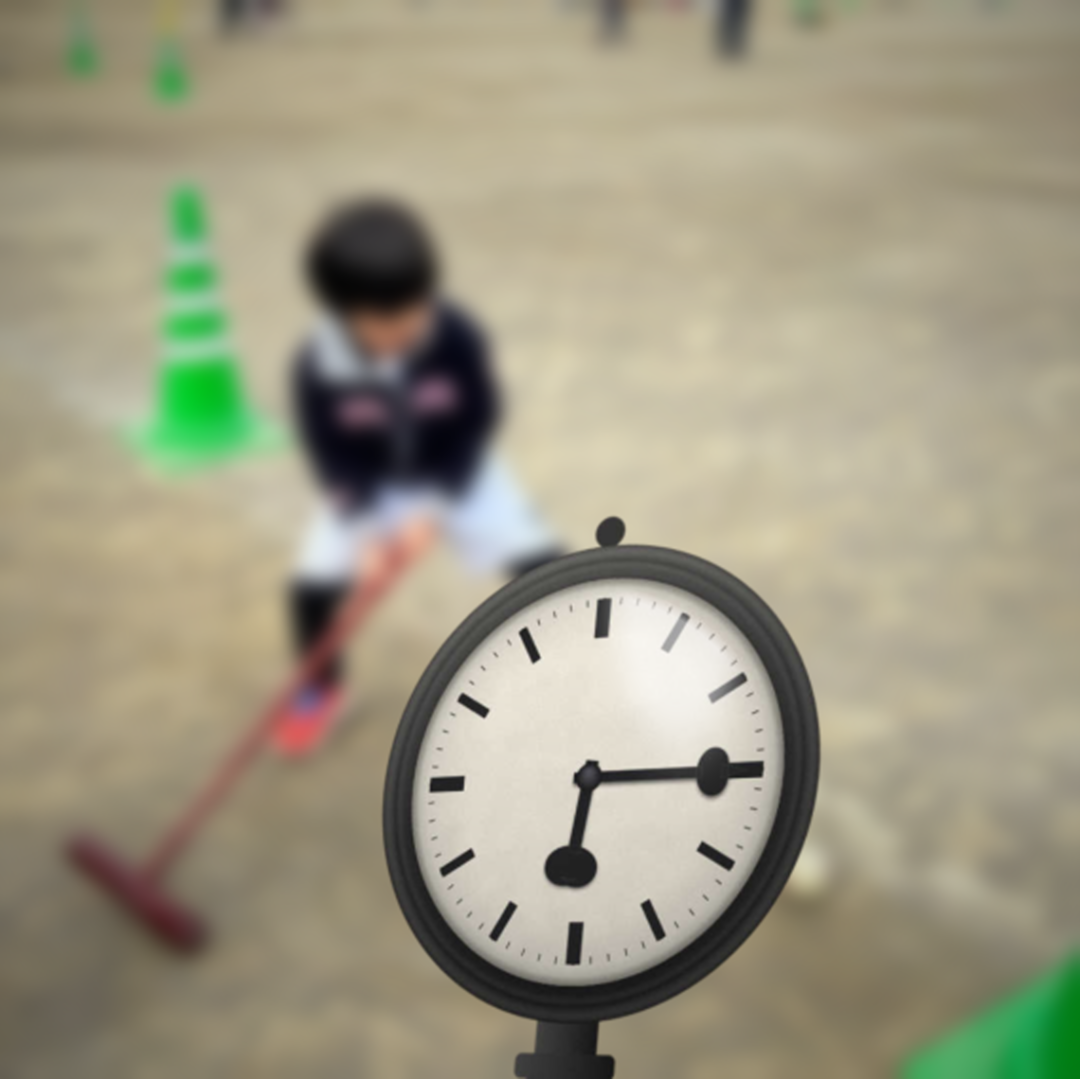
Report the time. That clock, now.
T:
6:15
